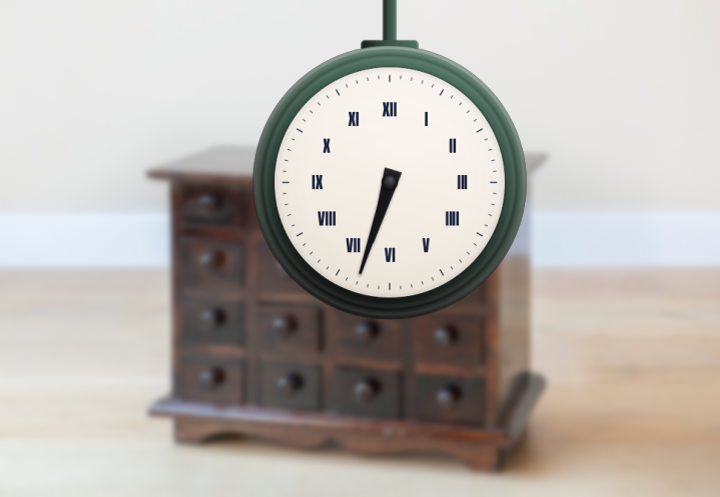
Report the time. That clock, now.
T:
6:33
